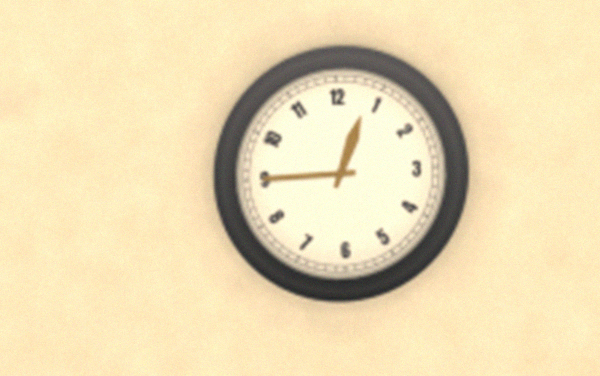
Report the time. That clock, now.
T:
12:45
